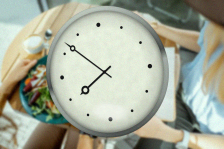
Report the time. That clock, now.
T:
7:52
